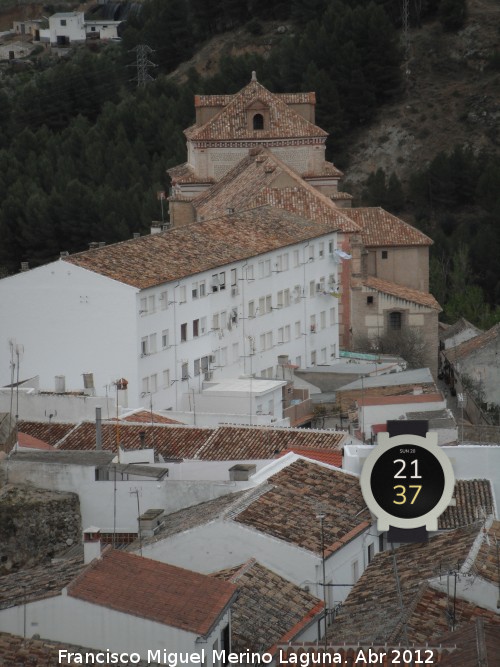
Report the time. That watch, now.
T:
21:37
